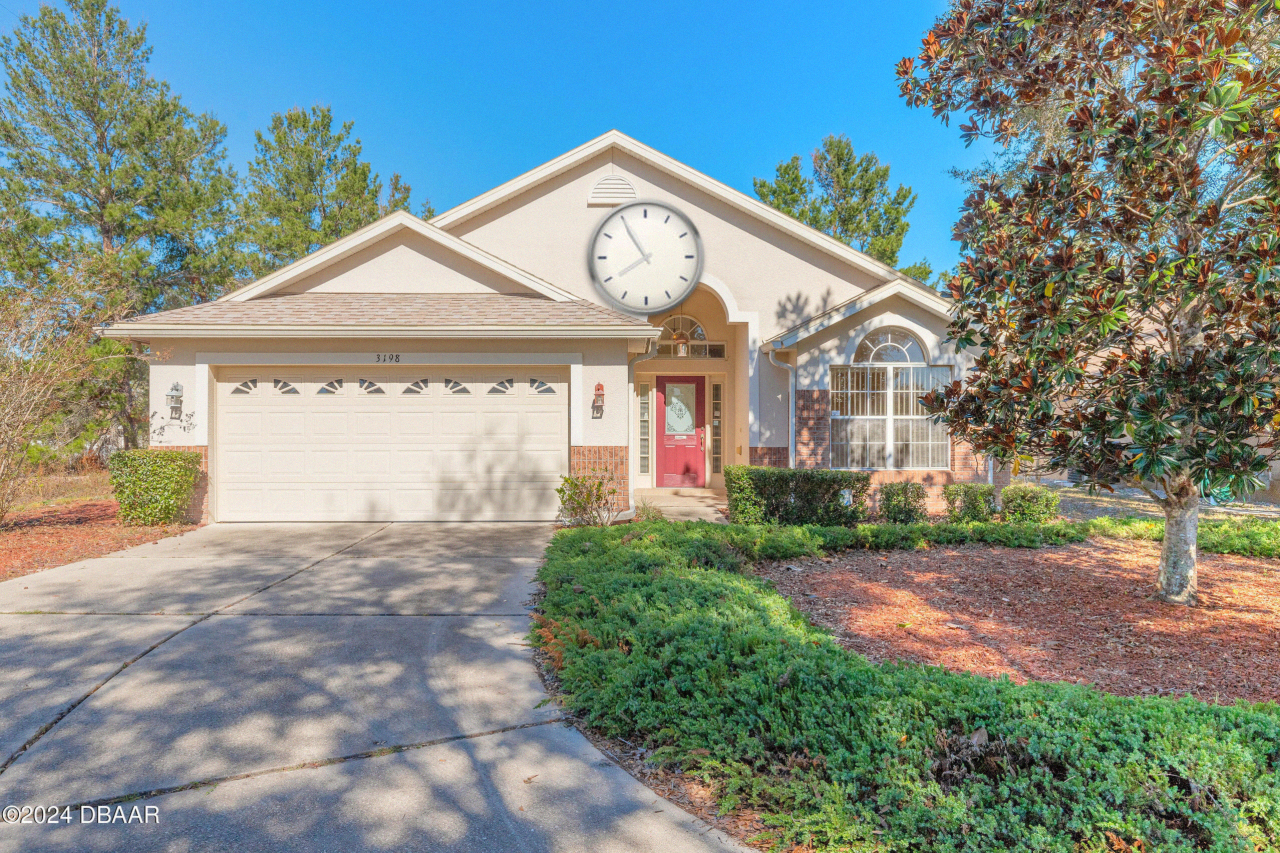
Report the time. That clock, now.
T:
7:55
